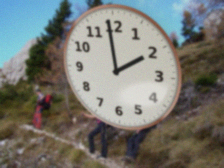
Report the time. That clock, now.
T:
1:59
